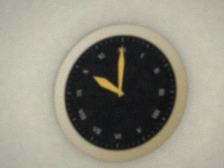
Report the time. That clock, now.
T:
10:00
